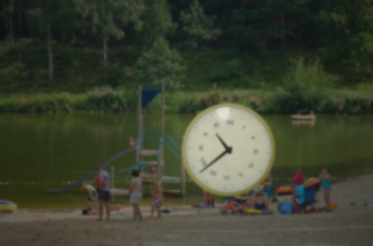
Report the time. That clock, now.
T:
10:38
